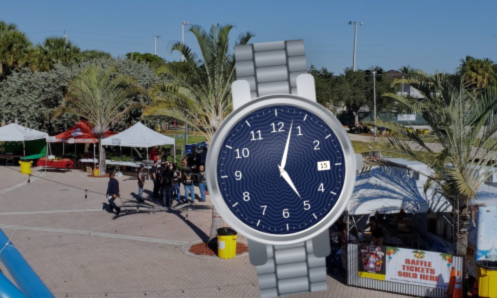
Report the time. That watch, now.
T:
5:03
